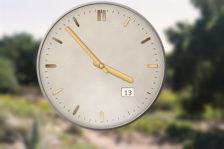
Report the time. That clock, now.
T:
3:53
